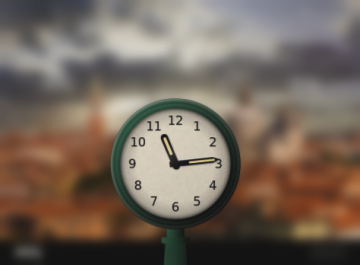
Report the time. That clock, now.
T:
11:14
